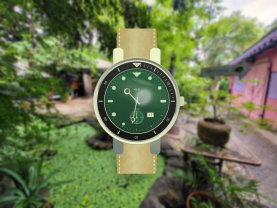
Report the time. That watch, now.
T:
10:32
